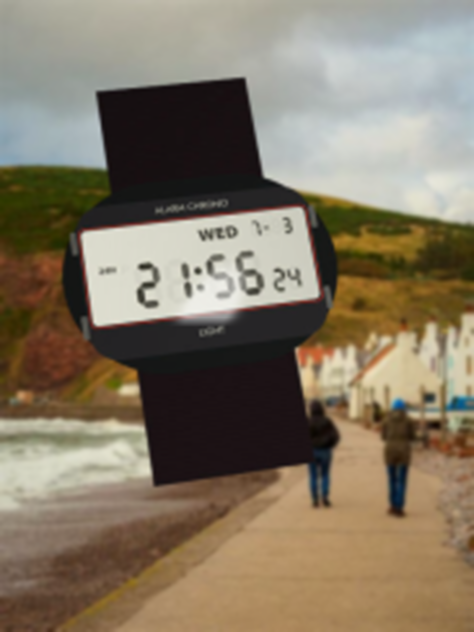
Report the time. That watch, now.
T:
21:56:24
